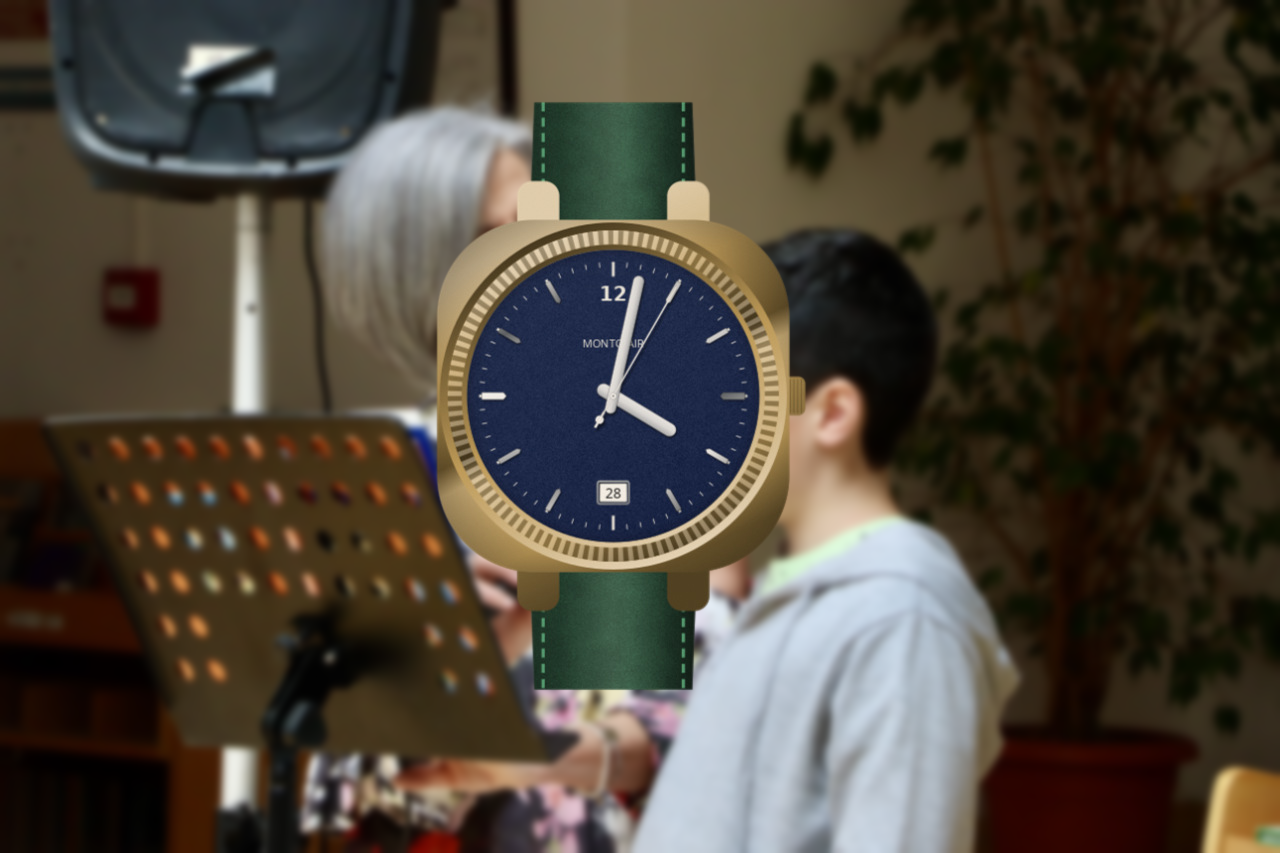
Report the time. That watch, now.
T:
4:02:05
